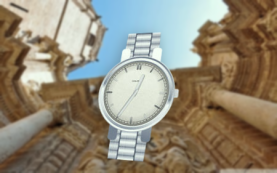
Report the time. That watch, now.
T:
12:35
